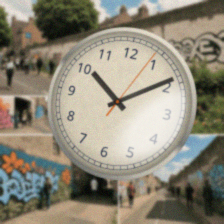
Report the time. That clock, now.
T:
10:09:04
